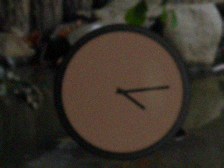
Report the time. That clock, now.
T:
4:14
